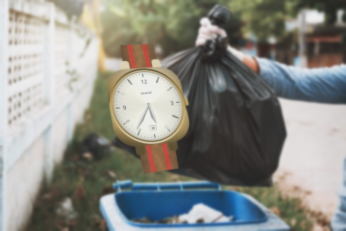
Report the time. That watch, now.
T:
5:36
